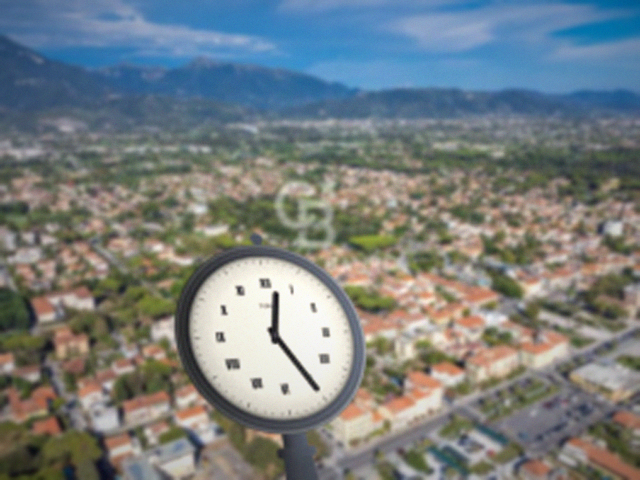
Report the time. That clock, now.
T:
12:25
